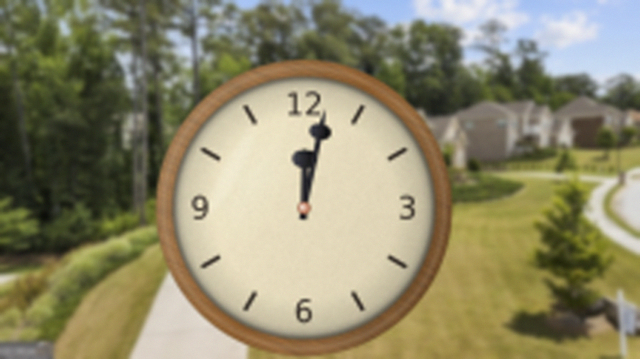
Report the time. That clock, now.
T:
12:02
